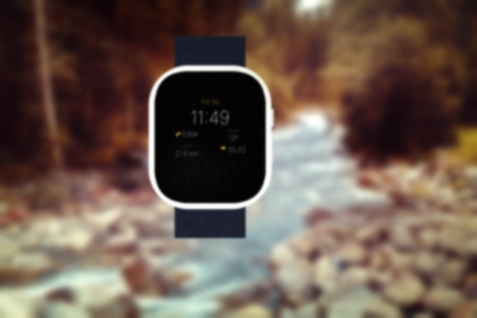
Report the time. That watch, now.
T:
11:49
